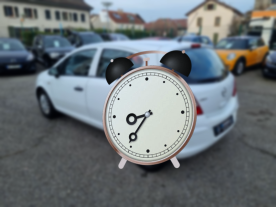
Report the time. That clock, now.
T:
8:36
